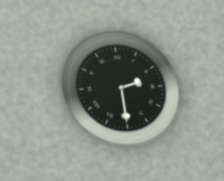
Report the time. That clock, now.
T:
2:30
